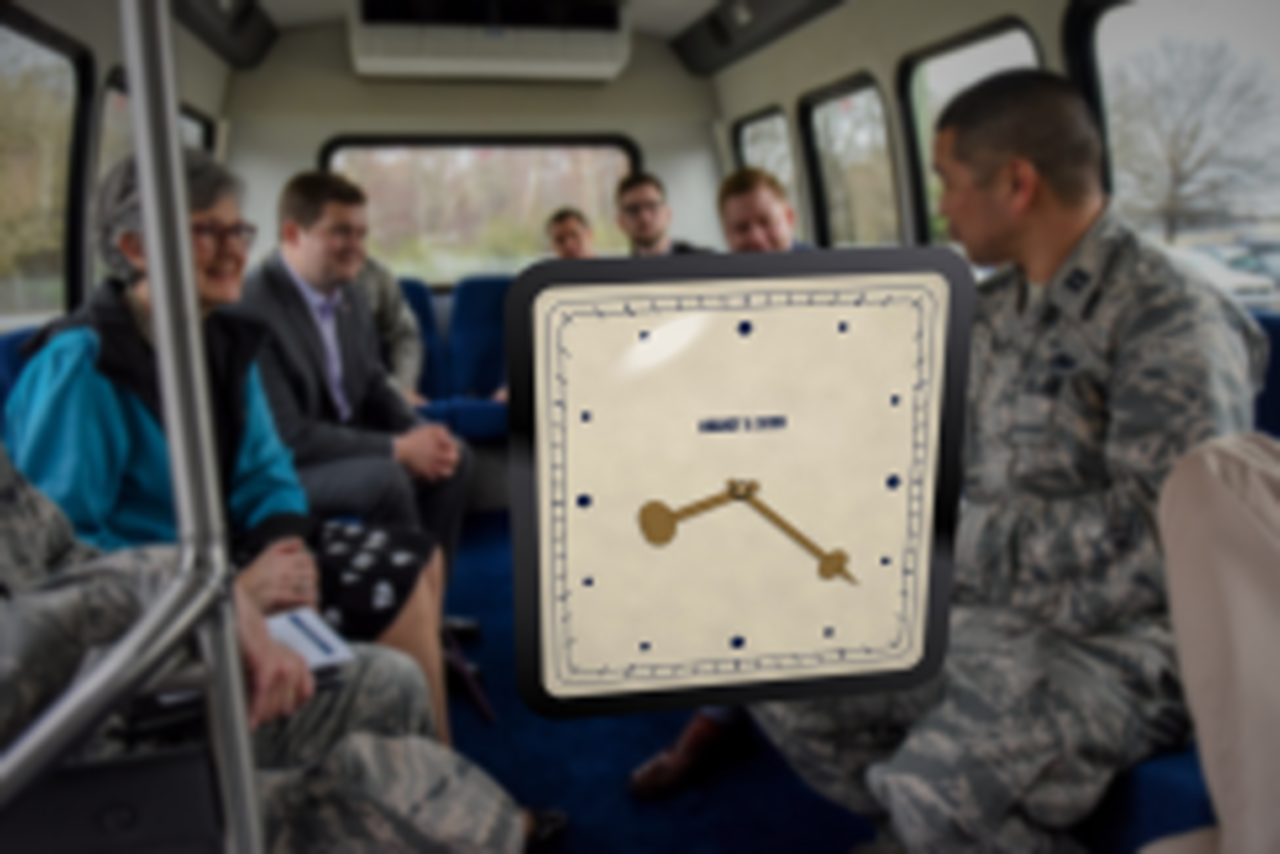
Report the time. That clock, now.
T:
8:22
